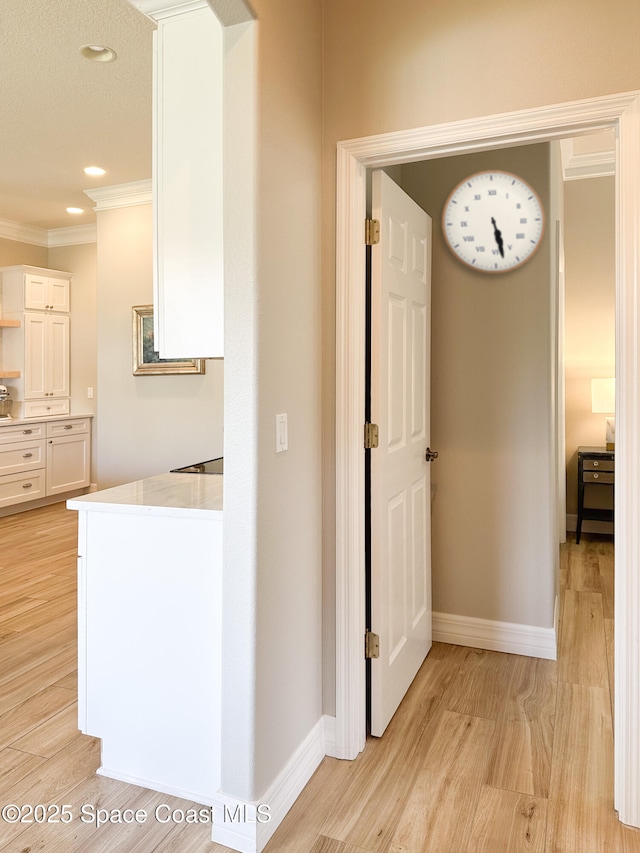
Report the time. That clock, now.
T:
5:28
